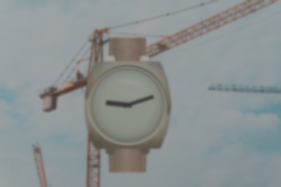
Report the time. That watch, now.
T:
9:12
